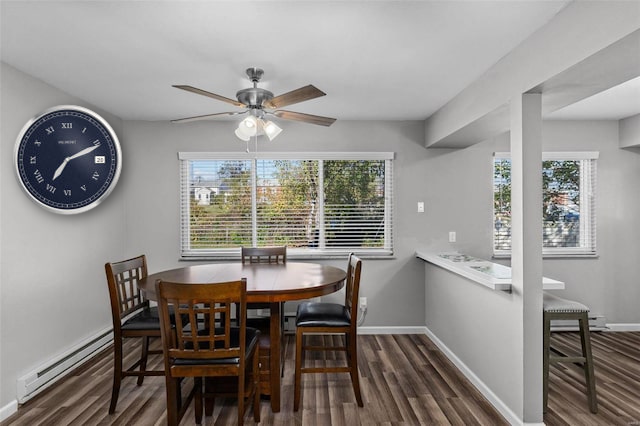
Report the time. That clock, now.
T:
7:11
